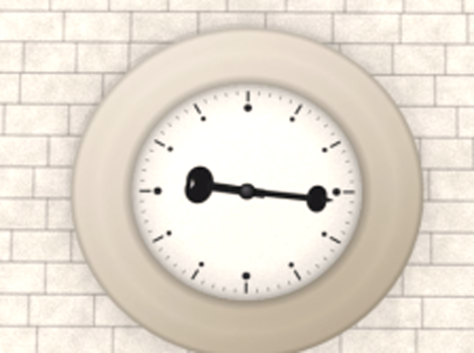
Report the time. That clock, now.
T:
9:16
